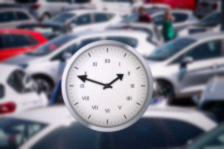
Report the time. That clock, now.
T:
1:48
